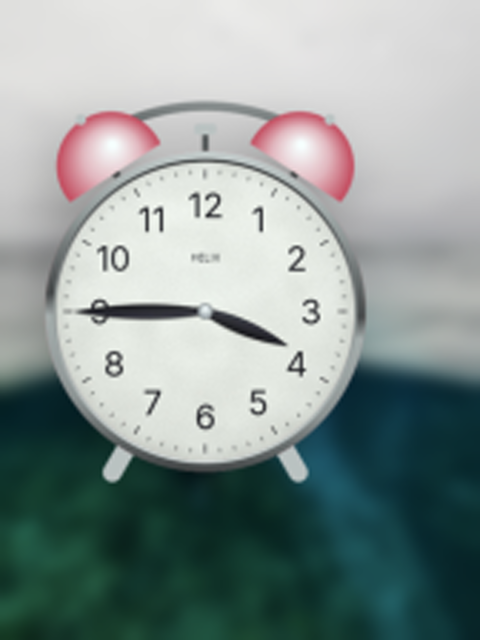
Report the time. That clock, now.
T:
3:45
